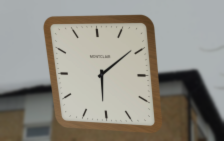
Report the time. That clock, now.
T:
6:09
